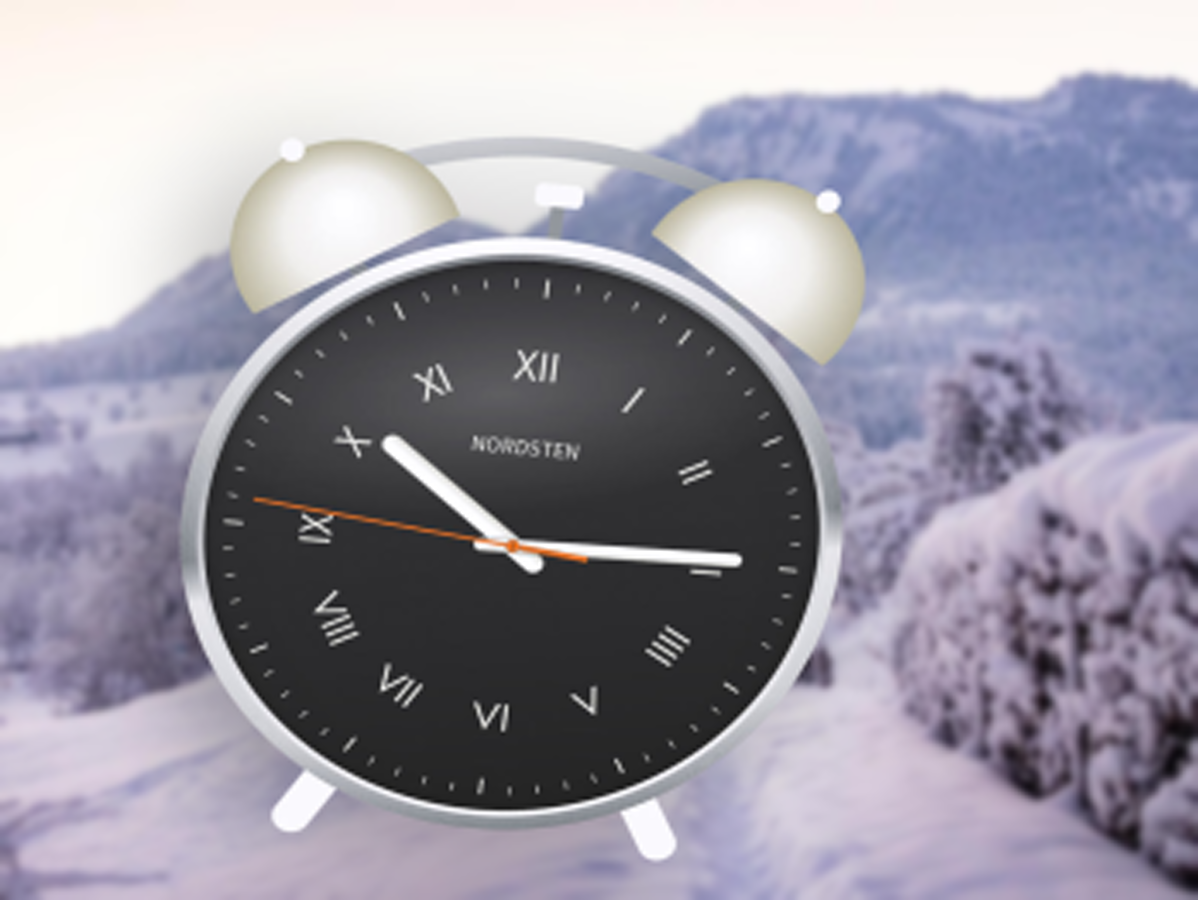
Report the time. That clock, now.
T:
10:14:46
